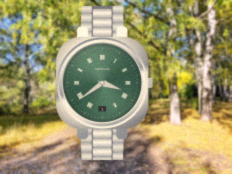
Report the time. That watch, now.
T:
3:39
